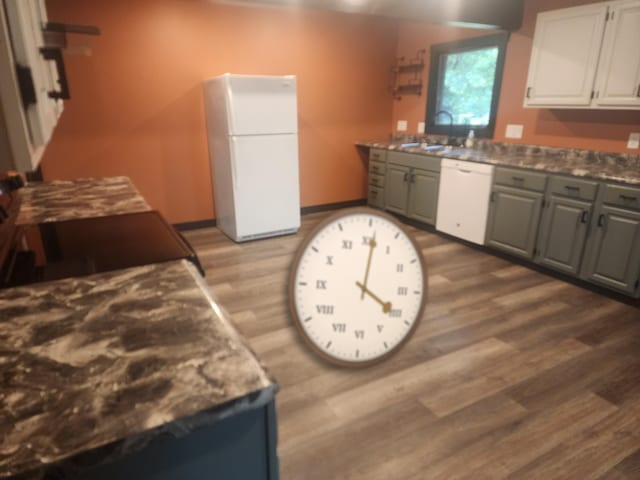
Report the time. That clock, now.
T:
4:01
